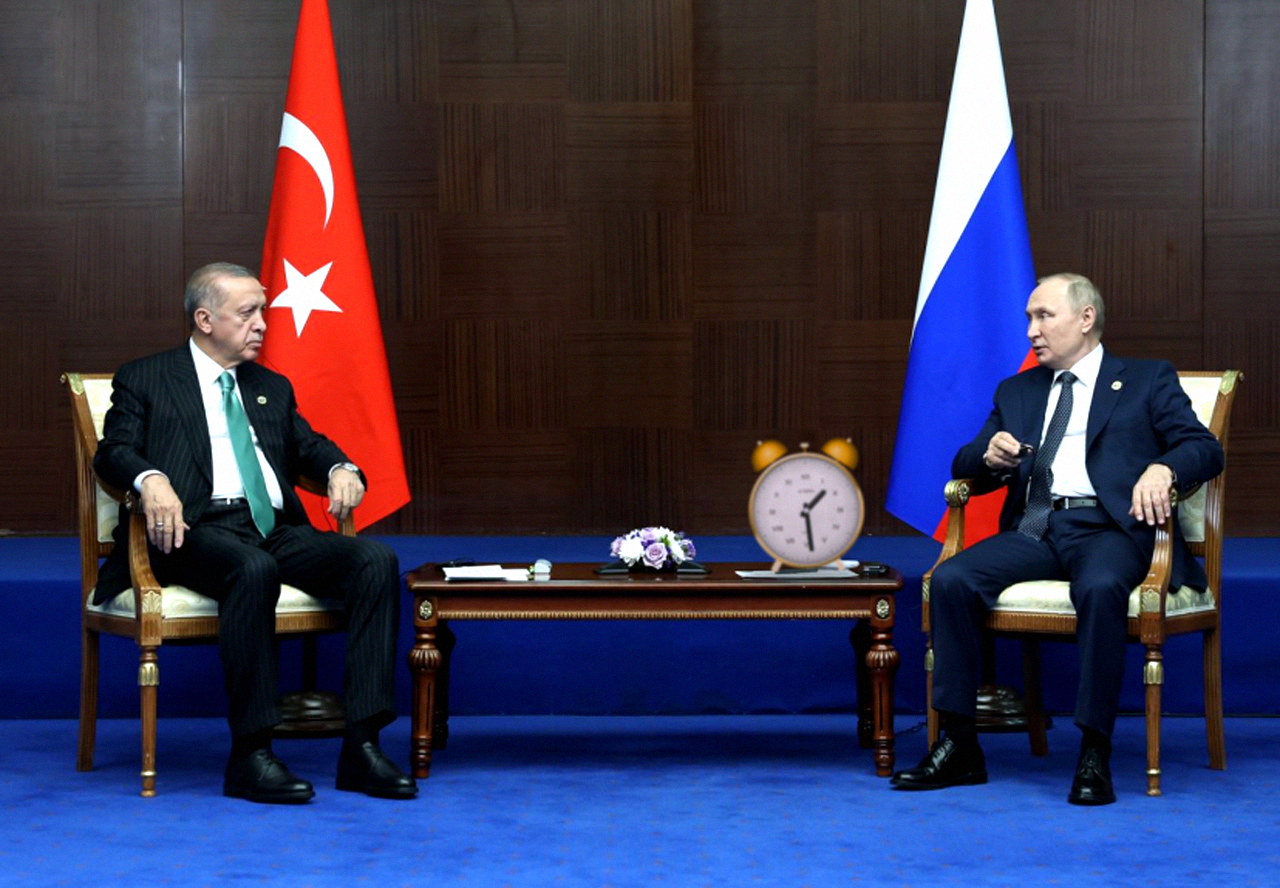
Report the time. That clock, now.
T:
1:29
